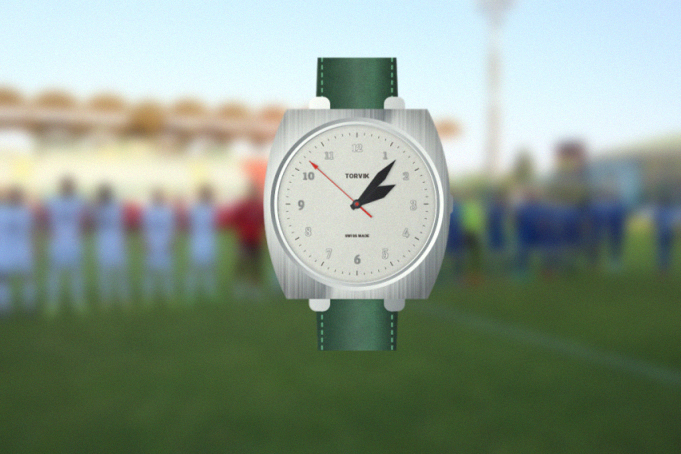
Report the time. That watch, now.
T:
2:06:52
